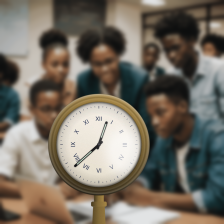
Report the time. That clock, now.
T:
12:38
